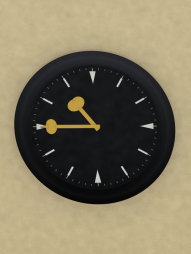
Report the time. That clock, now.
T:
10:45
